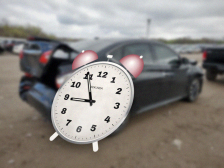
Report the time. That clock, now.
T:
8:55
